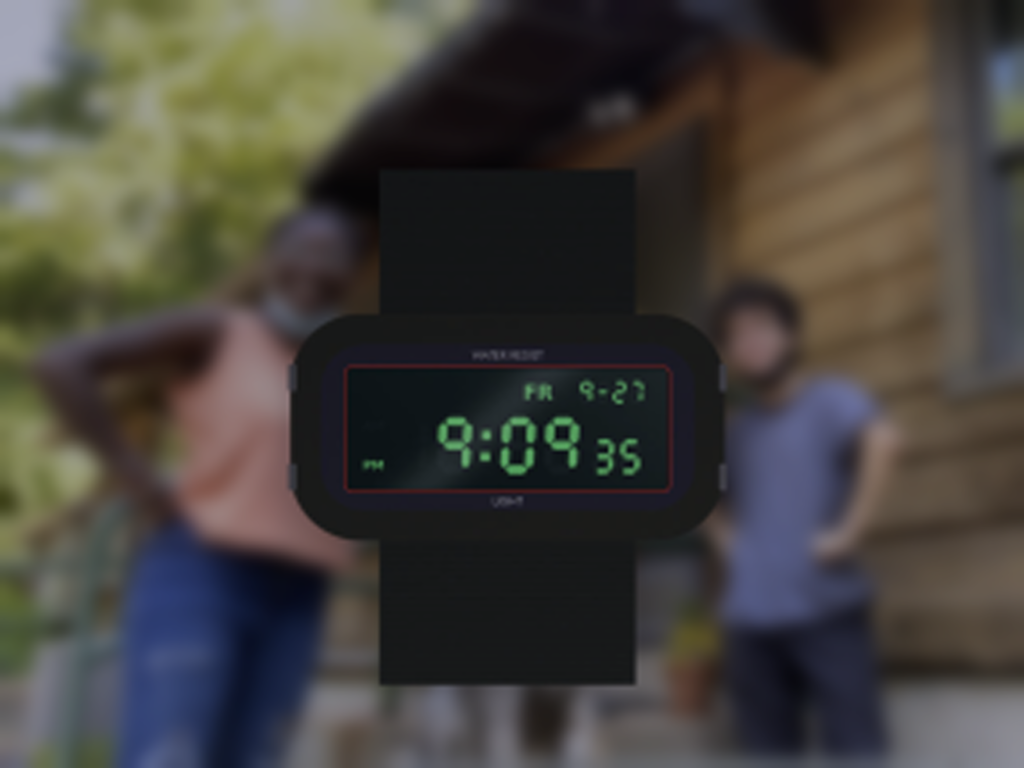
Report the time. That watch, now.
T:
9:09:35
